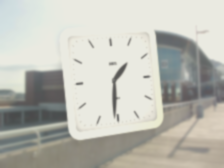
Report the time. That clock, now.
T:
1:31
